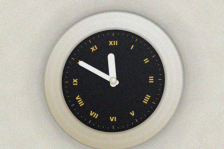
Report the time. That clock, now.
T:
11:50
